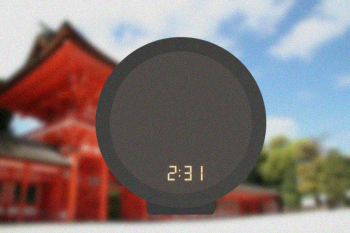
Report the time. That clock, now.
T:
2:31
